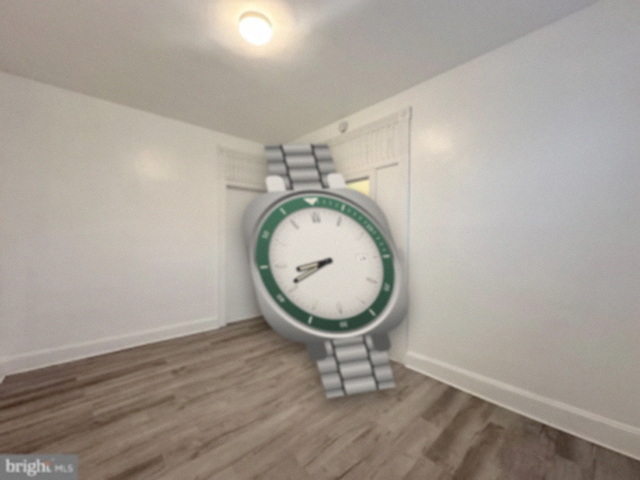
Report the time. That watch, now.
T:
8:41
